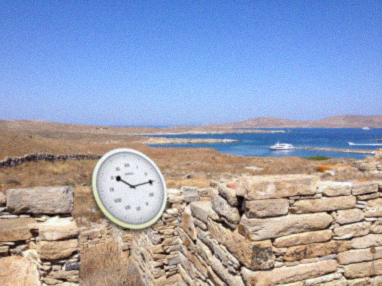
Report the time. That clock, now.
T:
10:14
